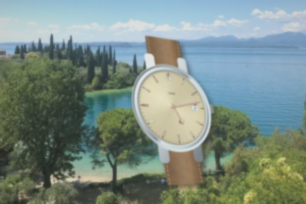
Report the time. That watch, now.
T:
5:13
